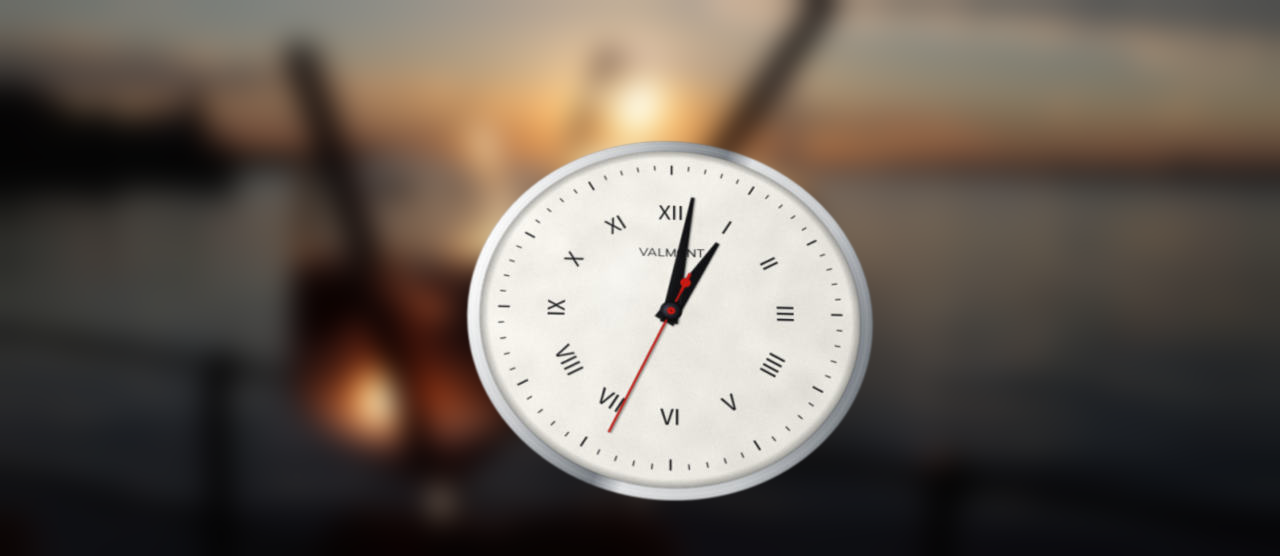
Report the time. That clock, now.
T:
1:01:34
